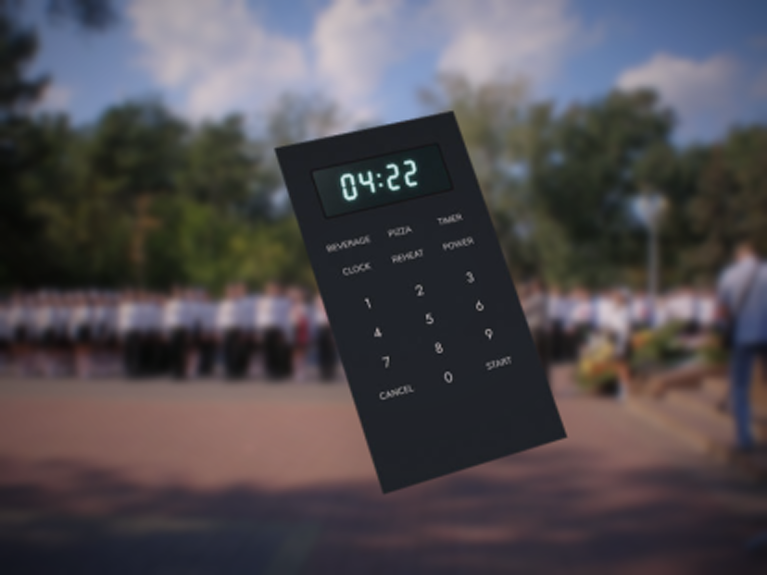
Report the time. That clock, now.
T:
4:22
